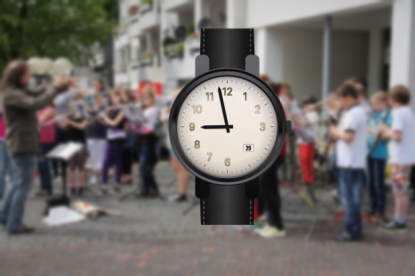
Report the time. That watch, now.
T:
8:58
